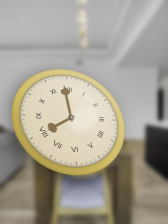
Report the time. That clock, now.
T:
7:59
